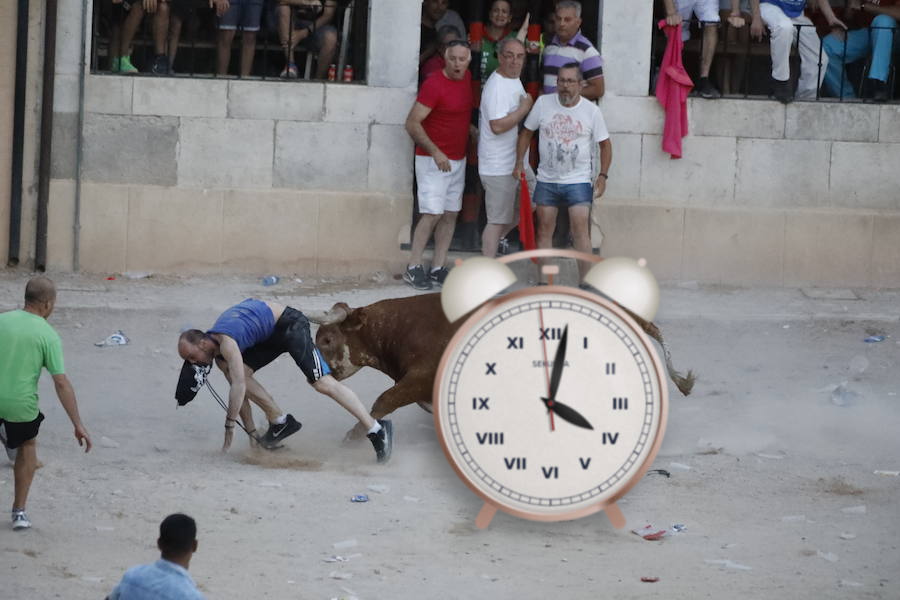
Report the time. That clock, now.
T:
4:01:59
